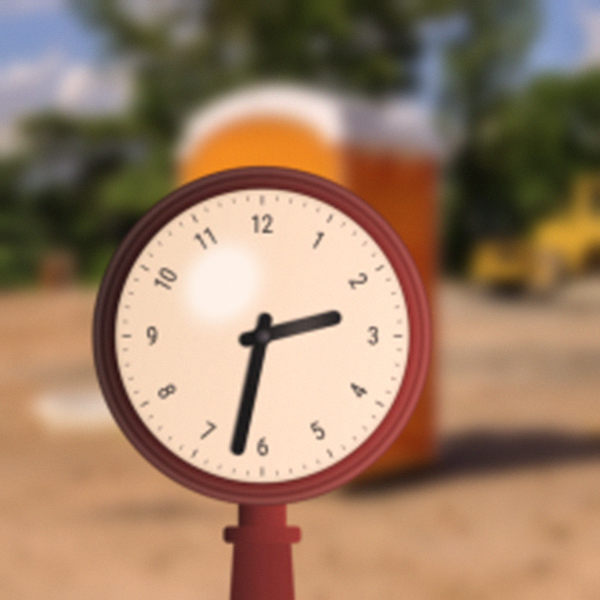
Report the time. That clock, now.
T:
2:32
